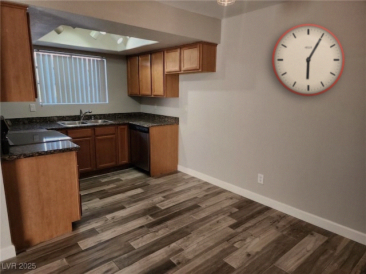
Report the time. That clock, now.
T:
6:05
